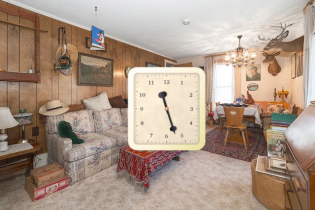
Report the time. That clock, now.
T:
11:27
